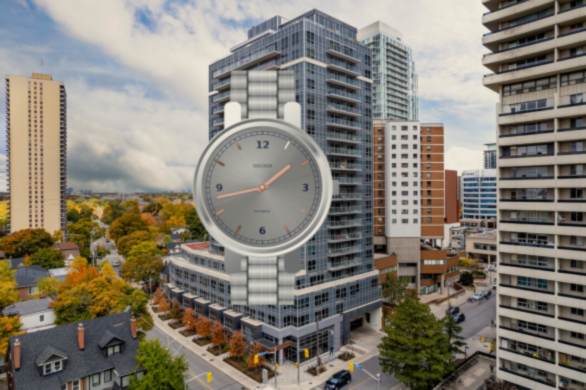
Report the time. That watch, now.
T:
1:43
